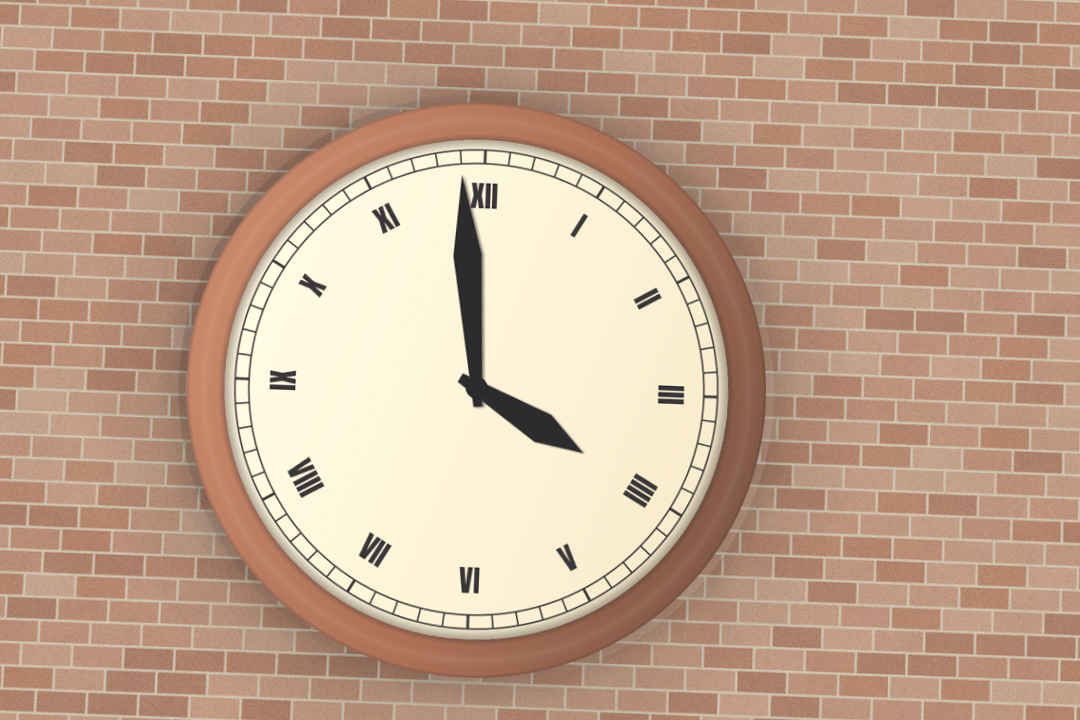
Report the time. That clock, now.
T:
3:59
